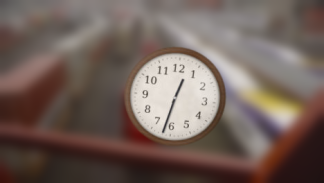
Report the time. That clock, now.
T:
12:32
